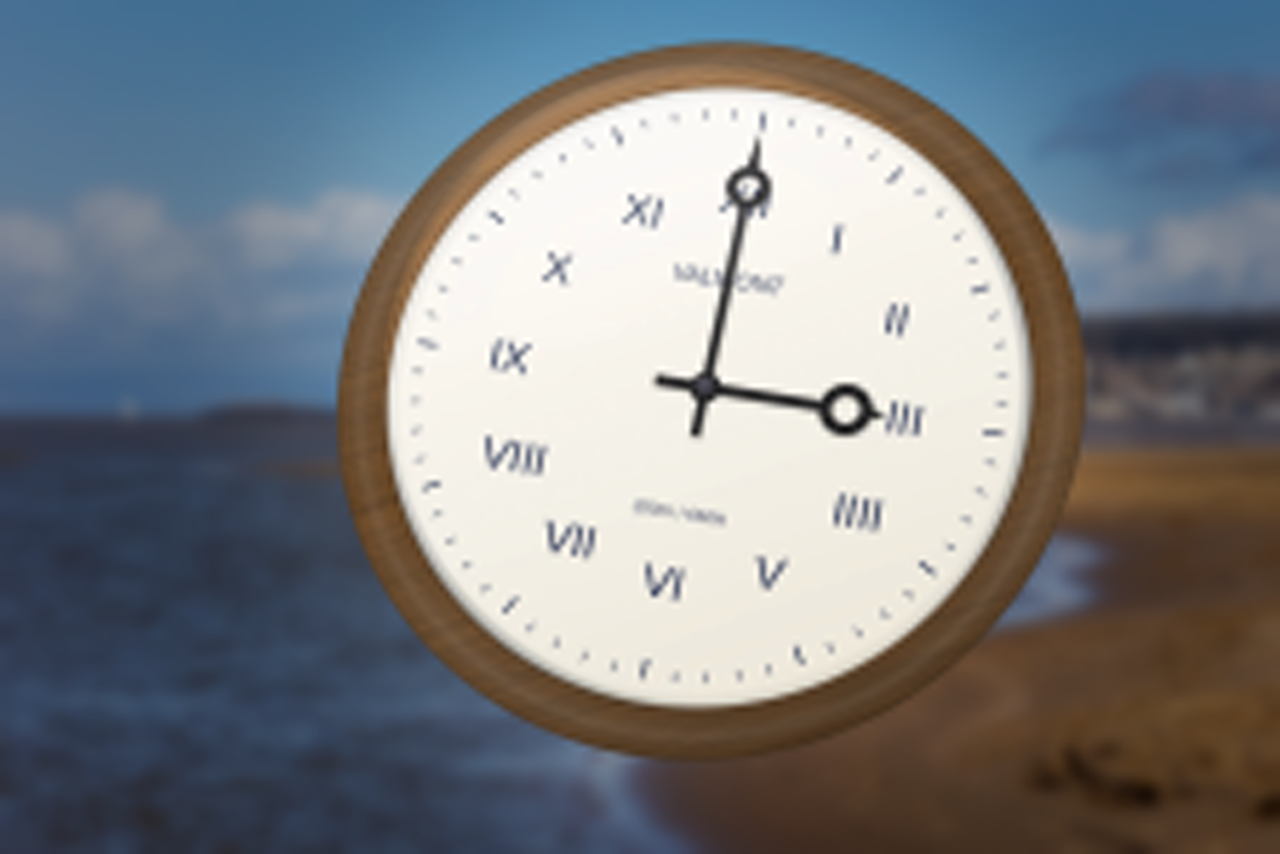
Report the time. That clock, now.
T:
3:00
